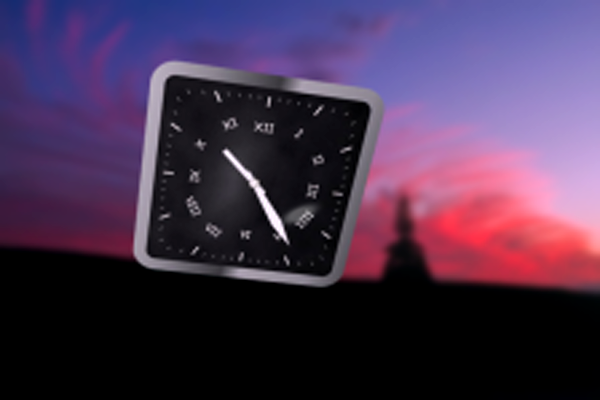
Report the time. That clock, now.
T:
10:24
